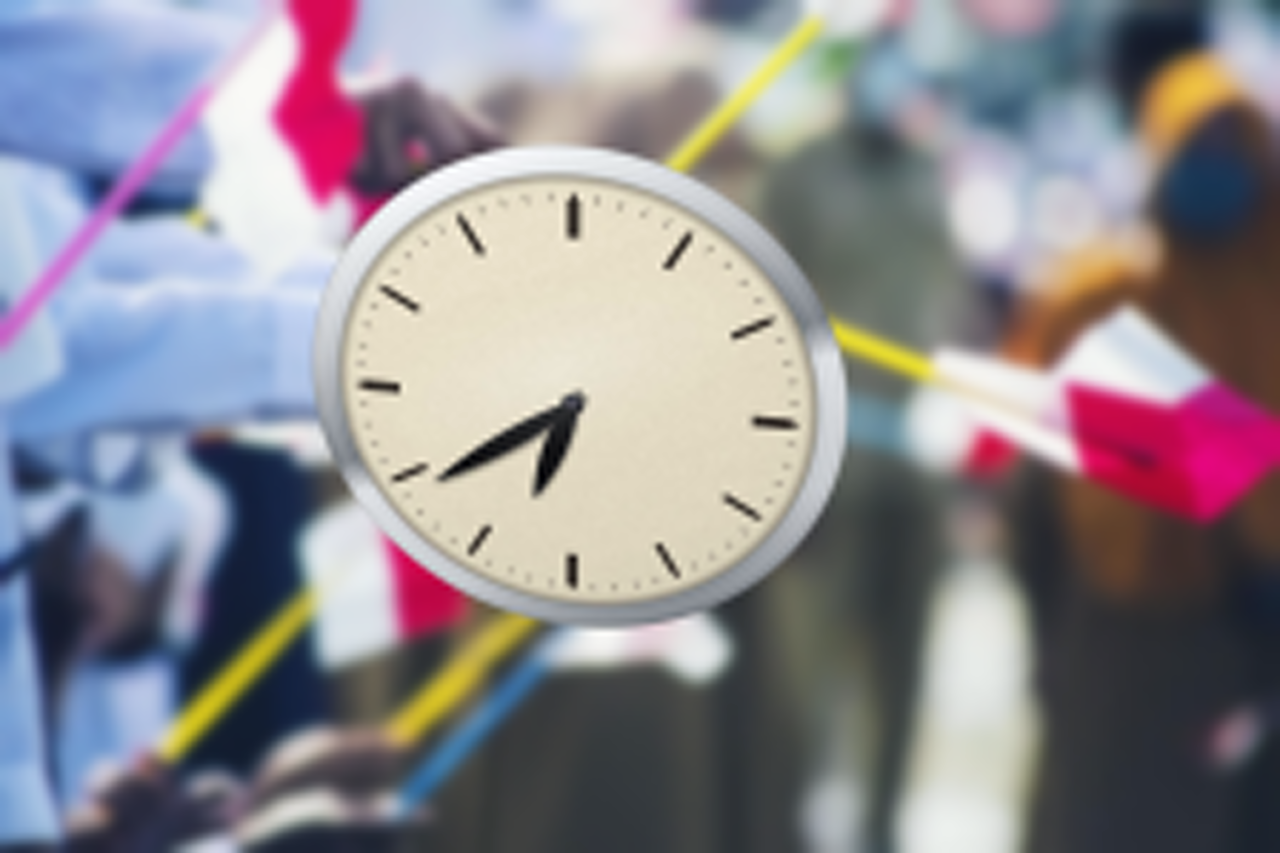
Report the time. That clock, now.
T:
6:39
